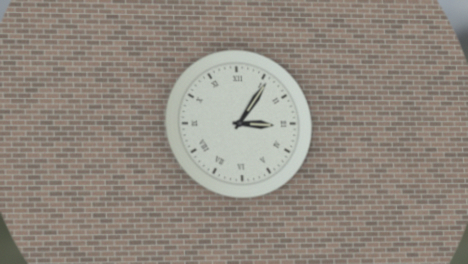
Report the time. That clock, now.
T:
3:06
